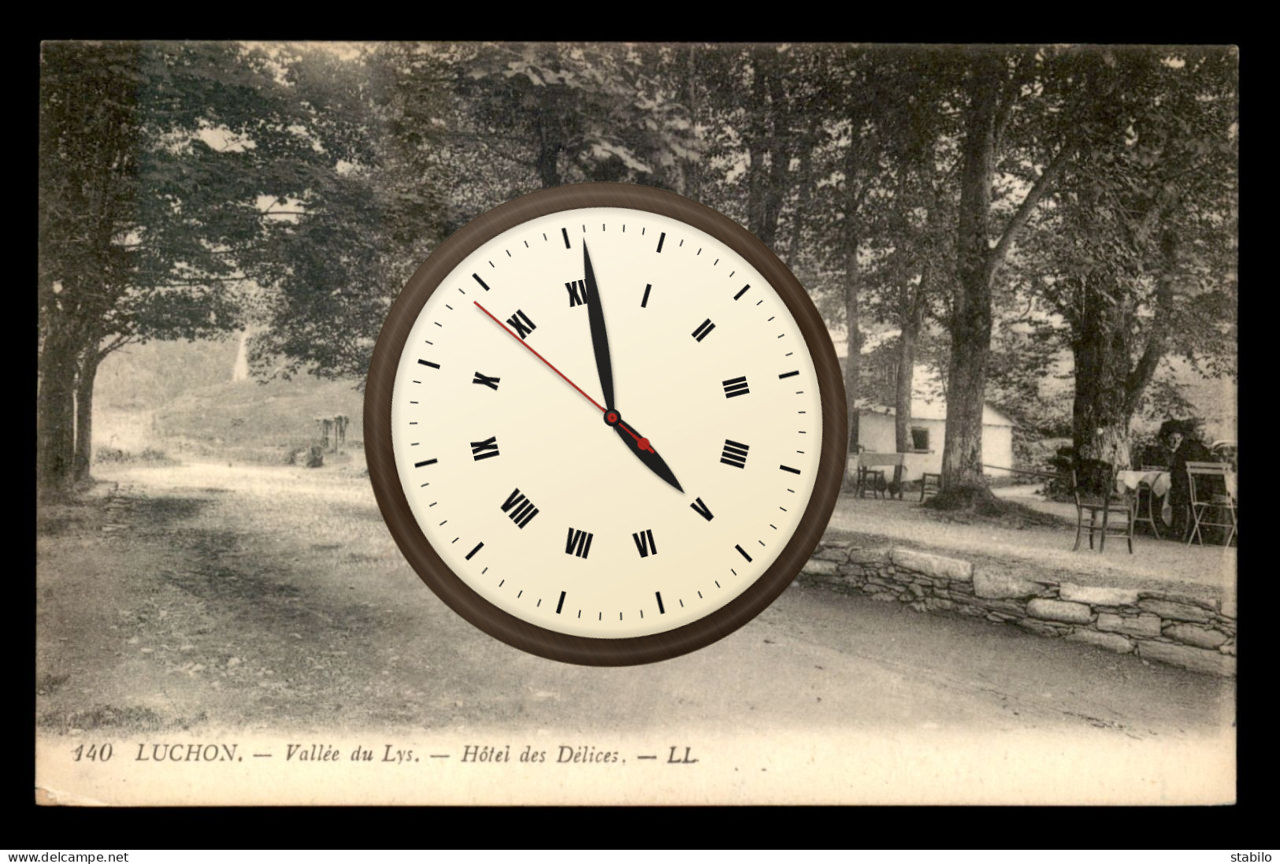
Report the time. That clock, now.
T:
5:00:54
